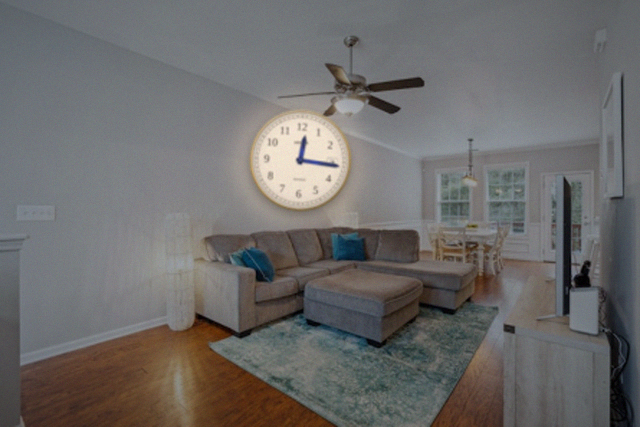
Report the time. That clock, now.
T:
12:16
